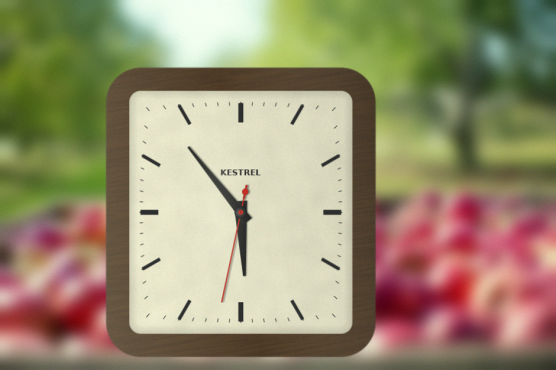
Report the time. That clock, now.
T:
5:53:32
